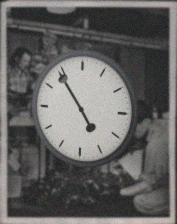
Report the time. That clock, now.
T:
4:54
